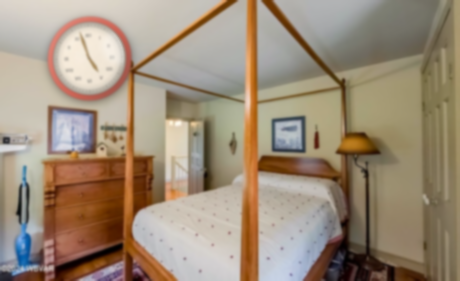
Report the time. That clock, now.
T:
4:57
